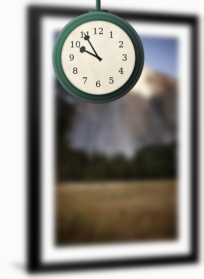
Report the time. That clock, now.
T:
9:55
